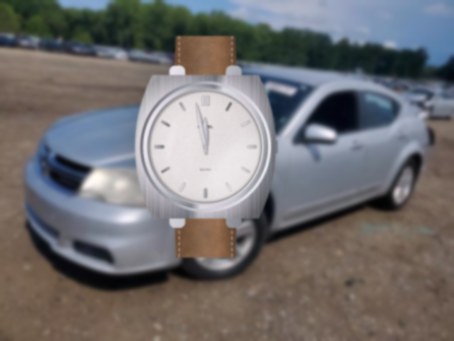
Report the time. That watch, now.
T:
11:58
